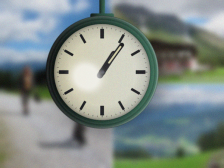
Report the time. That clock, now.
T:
1:06
